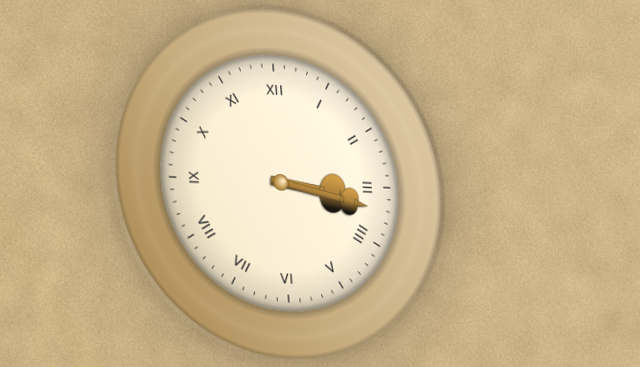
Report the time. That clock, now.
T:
3:17
